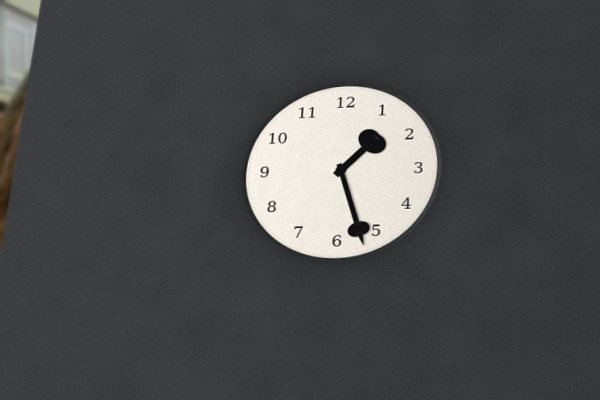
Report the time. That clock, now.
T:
1:27
